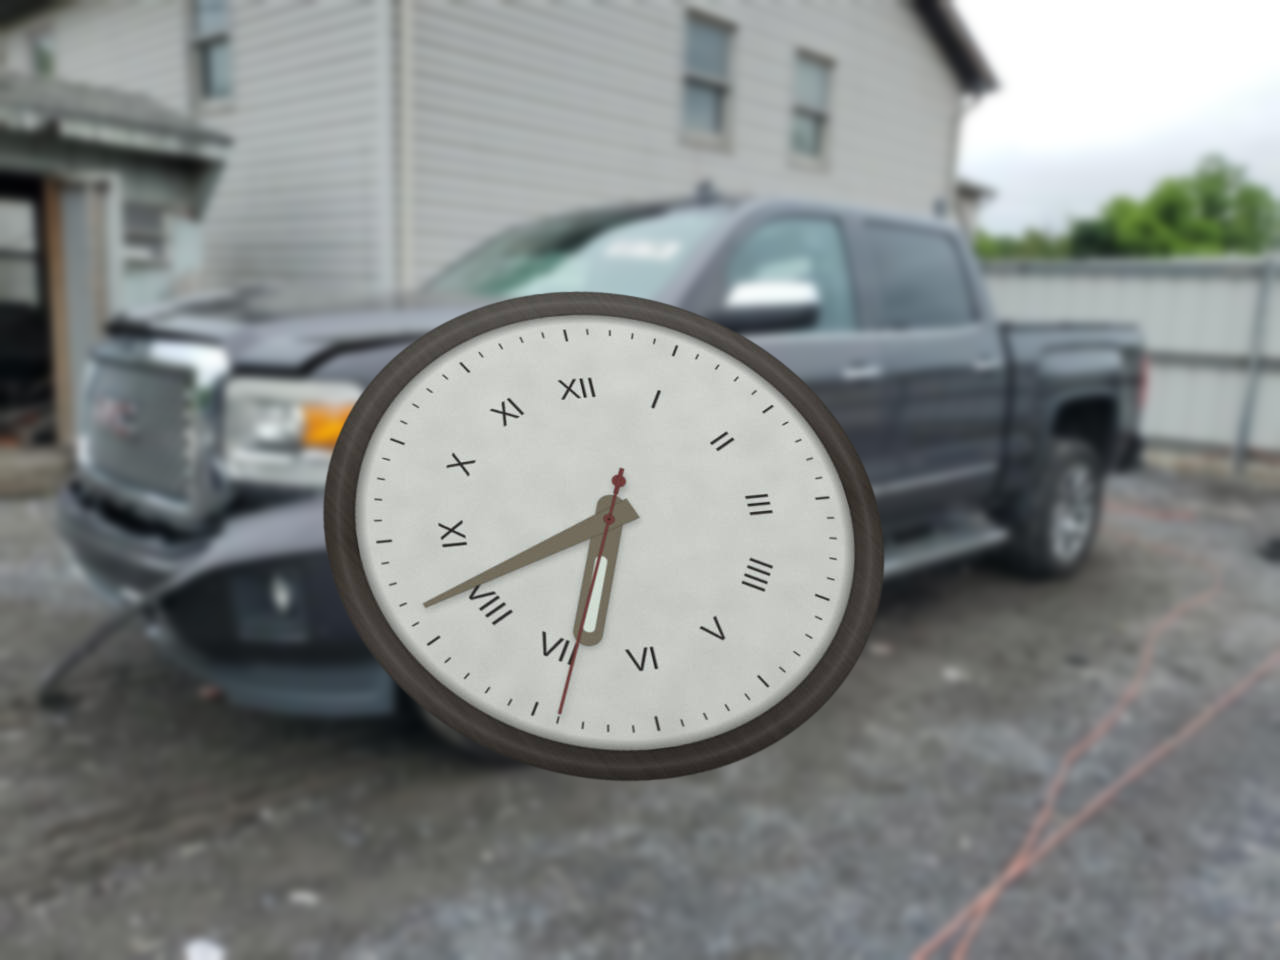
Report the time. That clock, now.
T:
6:41:34
